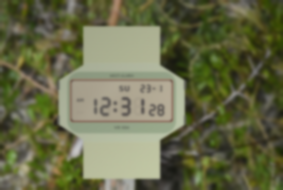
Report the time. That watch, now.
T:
12:31:28
